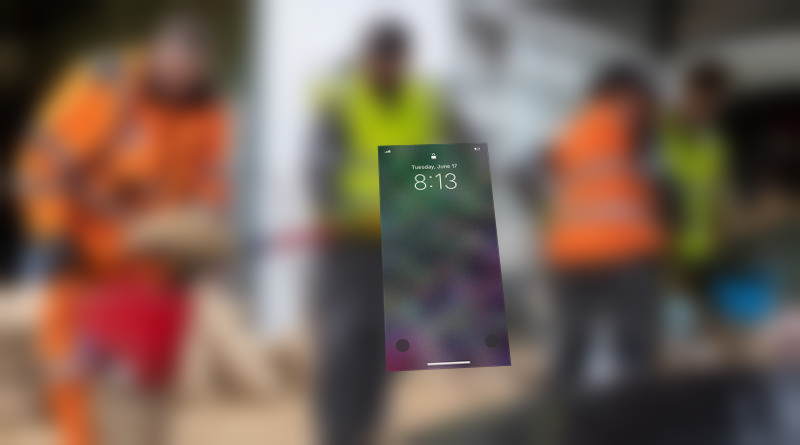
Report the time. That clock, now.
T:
8:13
